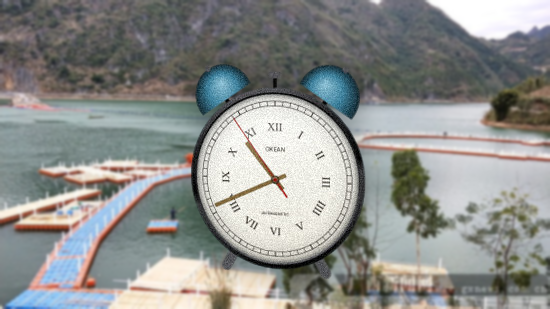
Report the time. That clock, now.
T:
10:40:54
